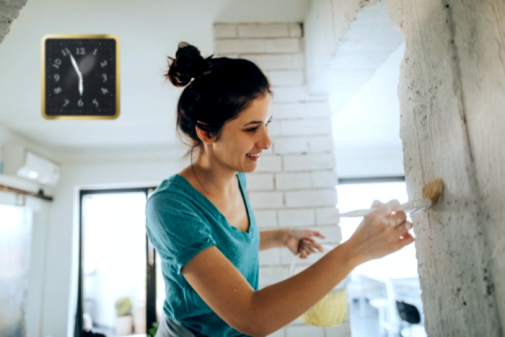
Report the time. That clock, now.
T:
5:56
